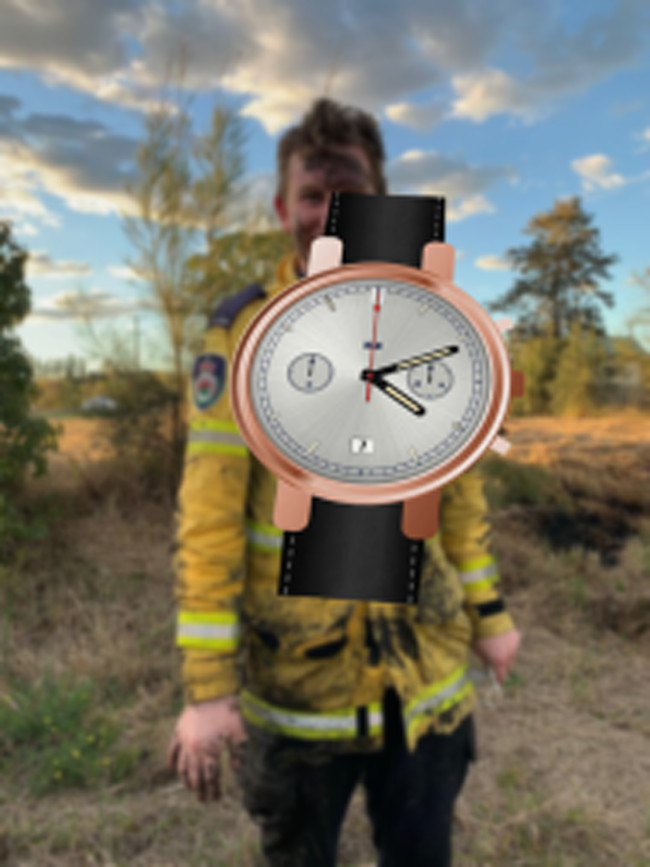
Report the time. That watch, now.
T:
4:11
